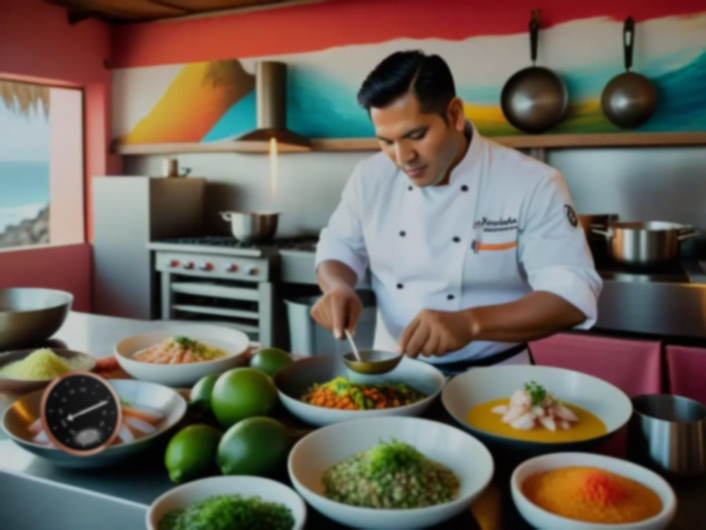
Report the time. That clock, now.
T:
8:11
